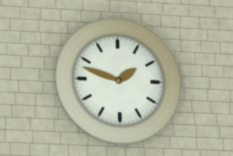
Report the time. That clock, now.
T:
1:48
